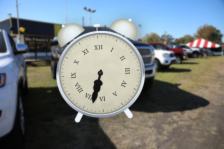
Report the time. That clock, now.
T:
6:33
